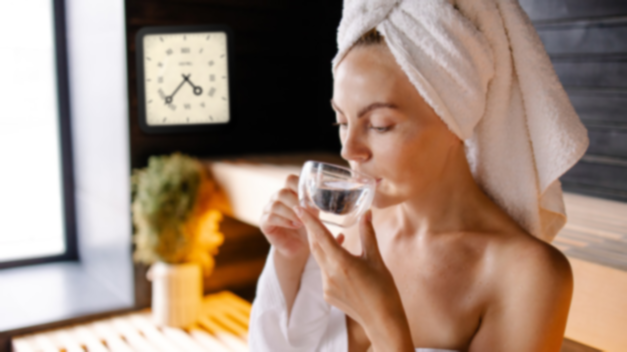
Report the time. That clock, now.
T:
4:37
